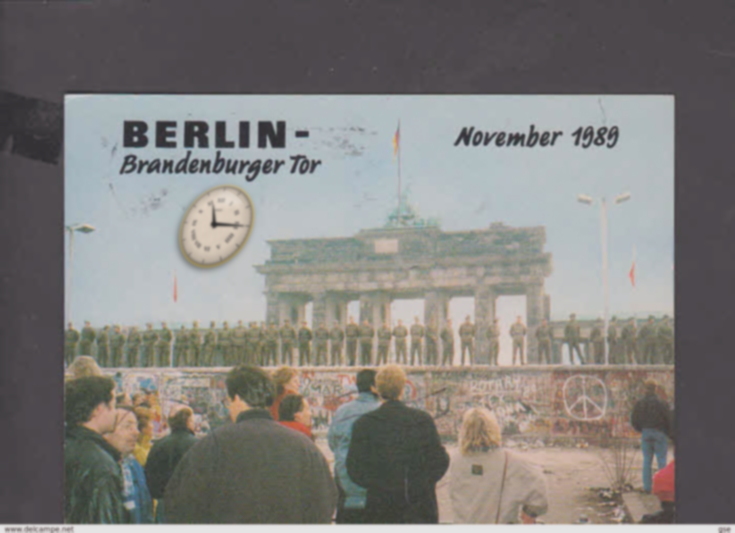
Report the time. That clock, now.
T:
11:15
